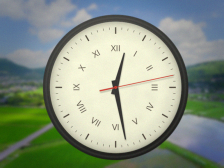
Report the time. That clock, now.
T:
12:28:13
